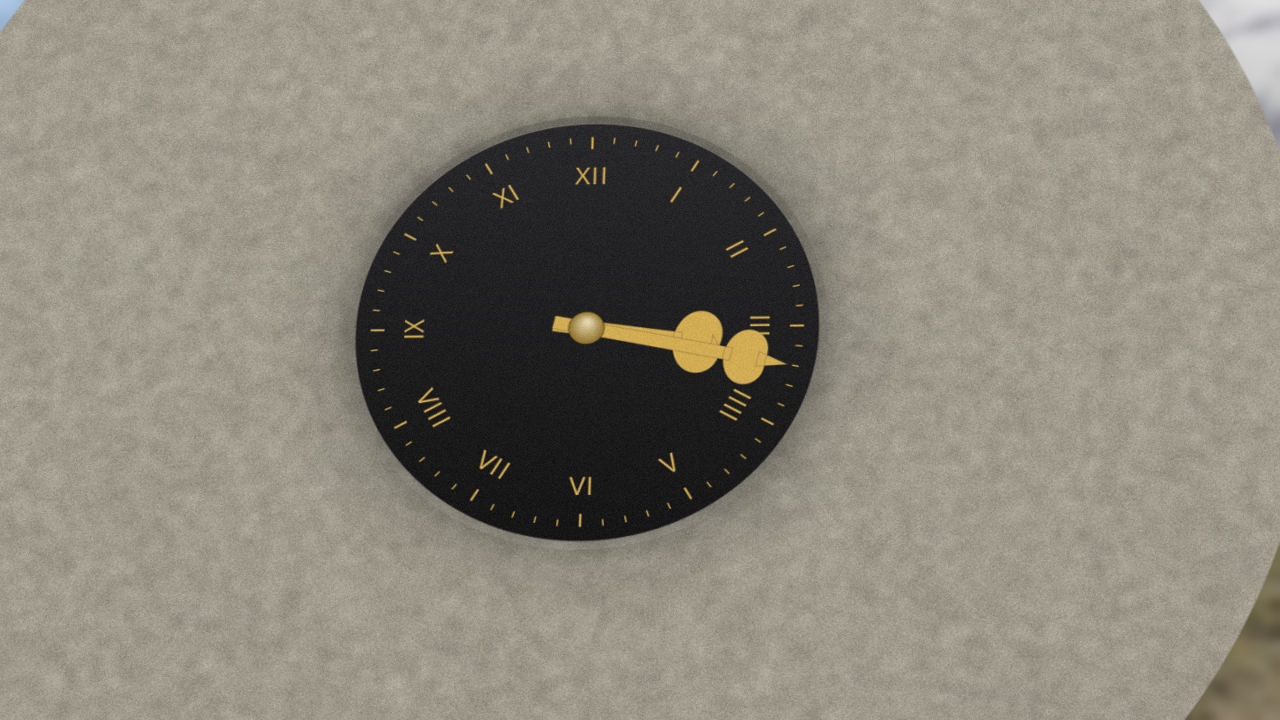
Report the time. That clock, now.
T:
3:17
